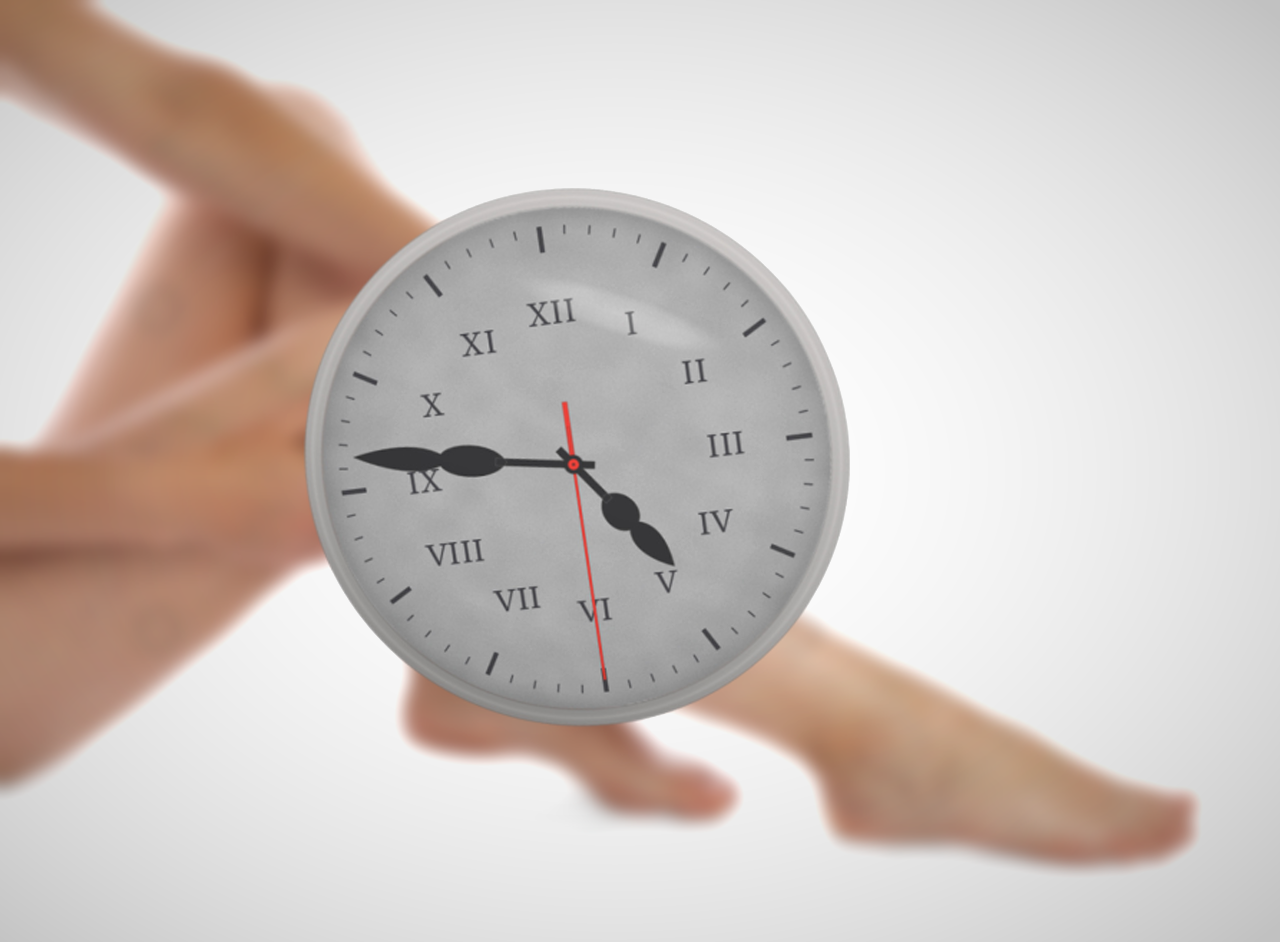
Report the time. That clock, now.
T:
4:46:30
